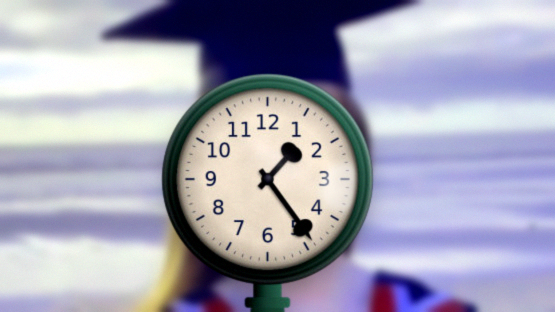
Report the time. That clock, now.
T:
1:24
